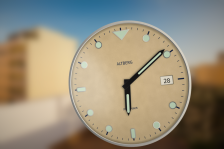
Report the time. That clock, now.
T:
6:09
